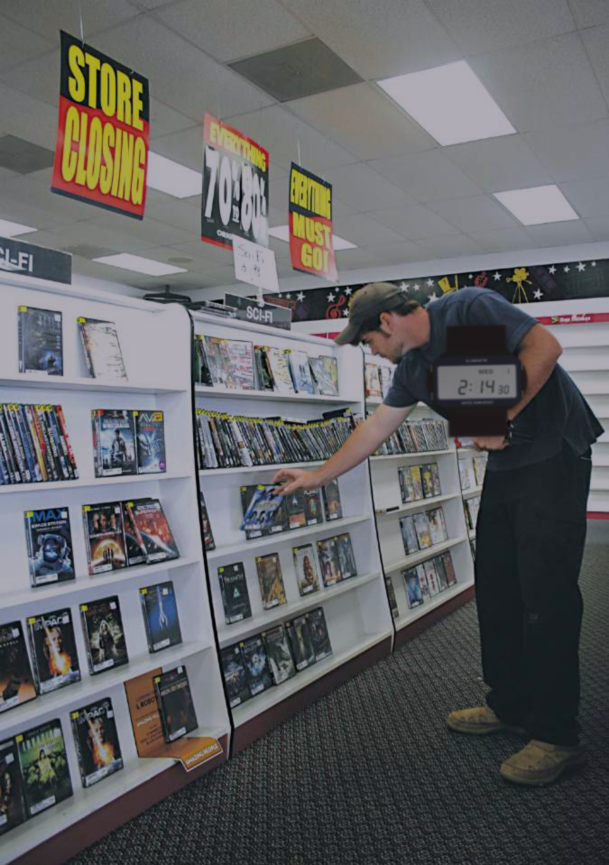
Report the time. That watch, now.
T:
2:14
